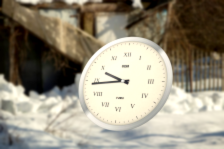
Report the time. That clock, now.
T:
9:44
